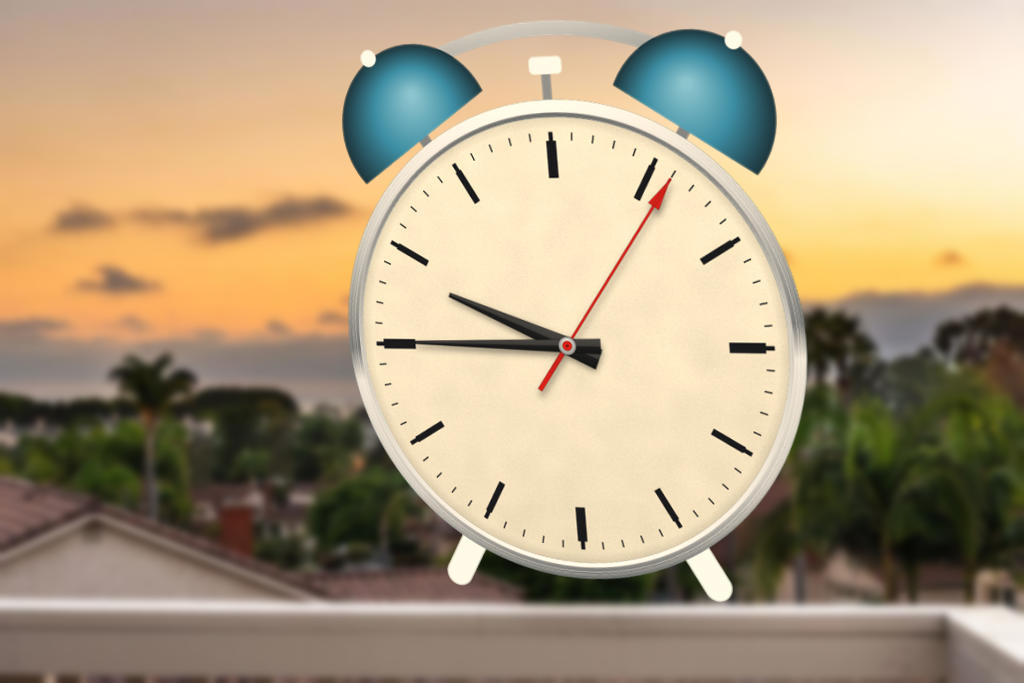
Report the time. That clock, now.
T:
9:45:06
